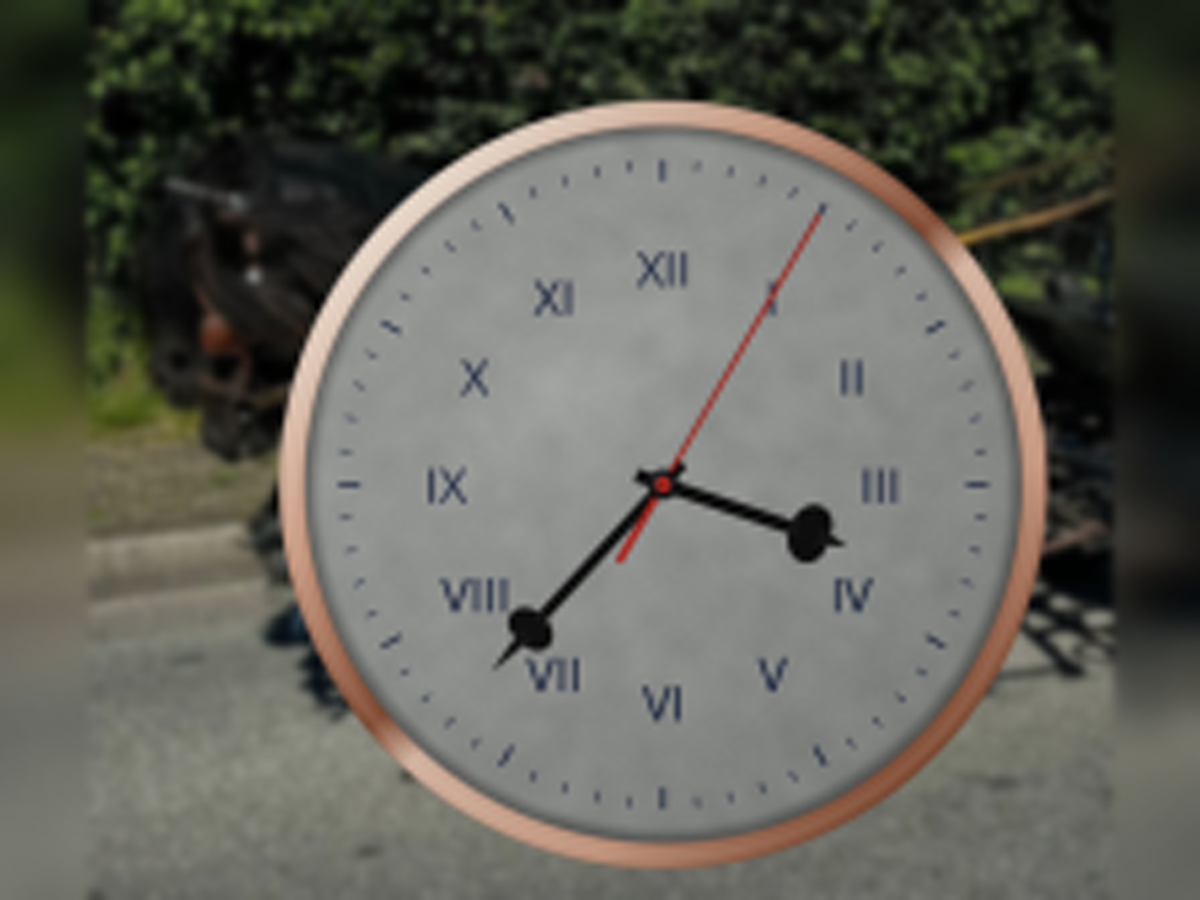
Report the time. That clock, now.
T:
3:37:05
